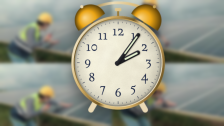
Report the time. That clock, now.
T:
2:06
